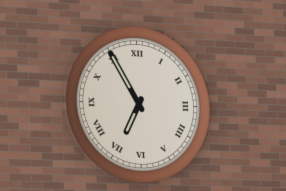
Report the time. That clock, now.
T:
6:55
